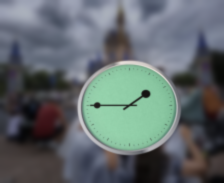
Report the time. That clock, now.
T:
1:45
